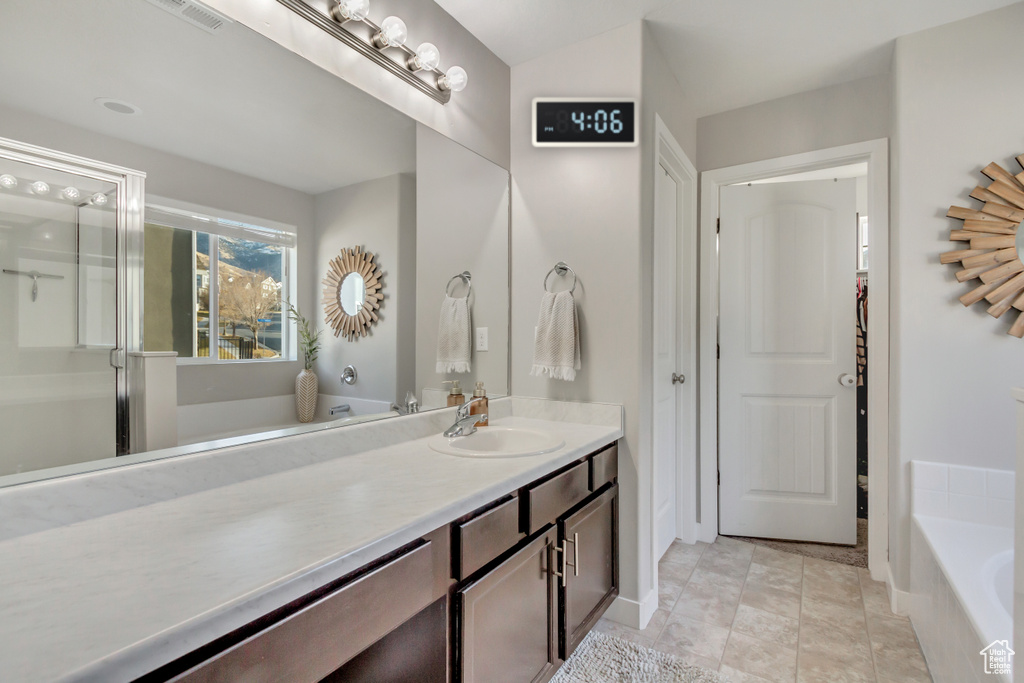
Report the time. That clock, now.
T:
4:06
